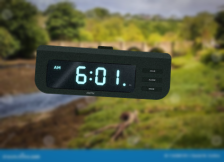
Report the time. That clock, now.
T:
6:01
